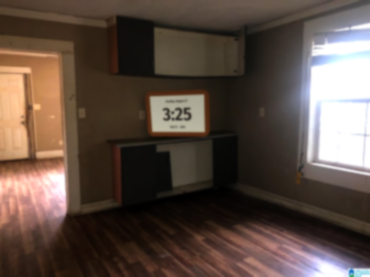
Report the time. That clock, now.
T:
3:25
